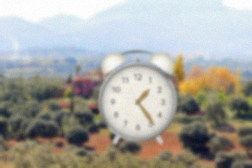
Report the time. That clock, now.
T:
1:24
